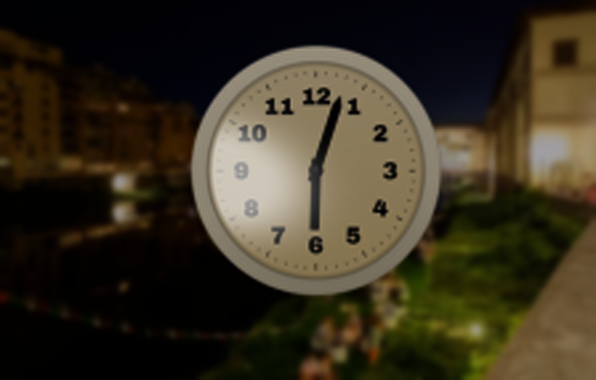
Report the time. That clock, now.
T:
6:03
